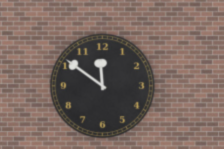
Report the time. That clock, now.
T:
11:51
